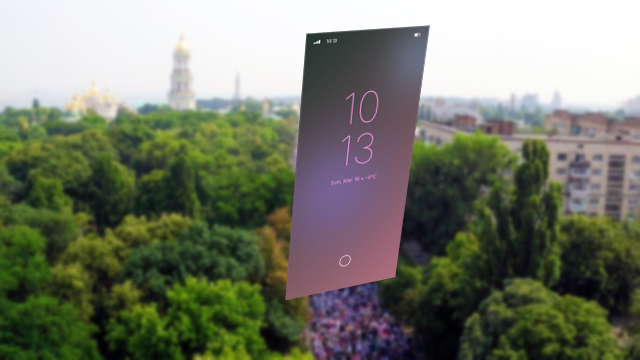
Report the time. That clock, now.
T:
10:13
